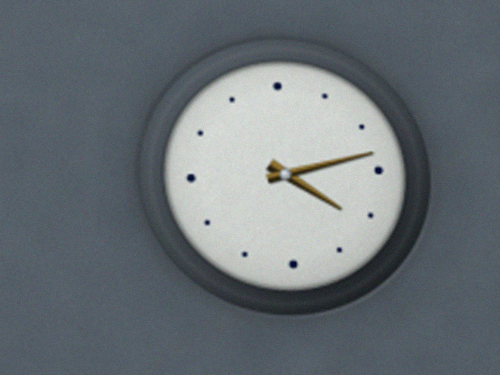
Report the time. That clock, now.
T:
4:13
